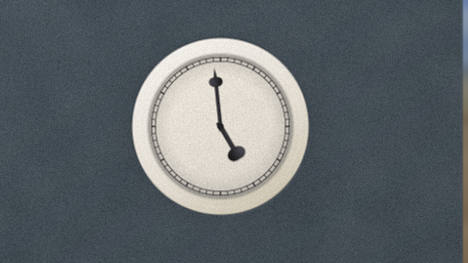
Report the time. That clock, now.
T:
4:59
